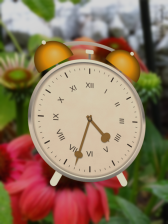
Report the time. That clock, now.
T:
4:33
